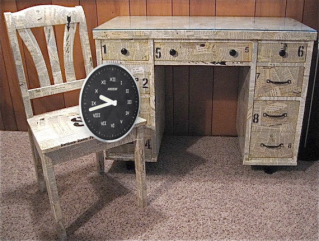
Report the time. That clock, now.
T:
9:43
